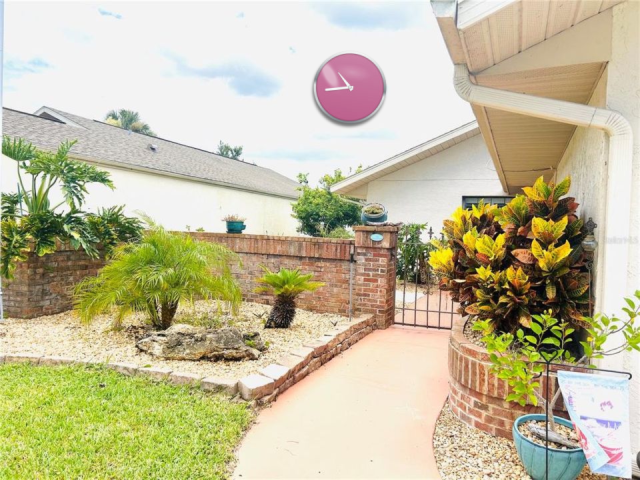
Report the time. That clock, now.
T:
10:44
